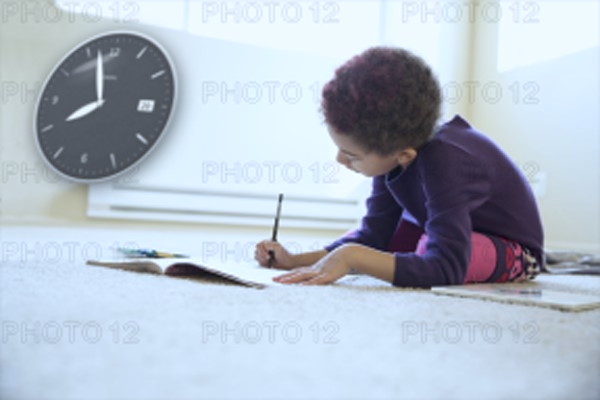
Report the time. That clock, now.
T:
7:57
